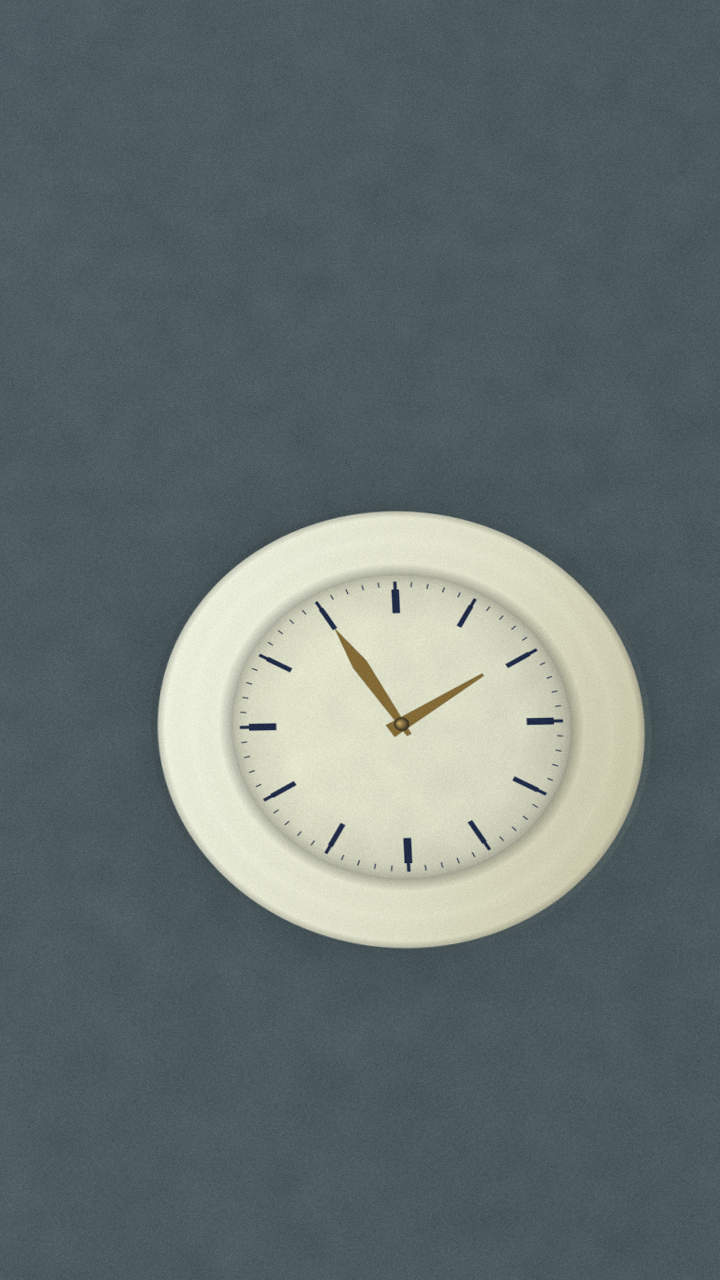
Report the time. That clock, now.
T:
1:55
